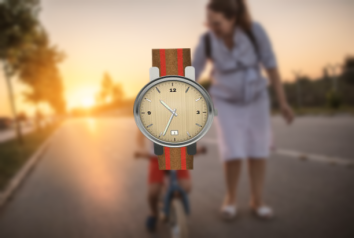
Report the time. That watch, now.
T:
10:34
